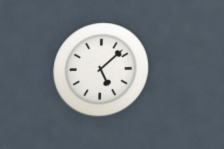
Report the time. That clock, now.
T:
5:08
